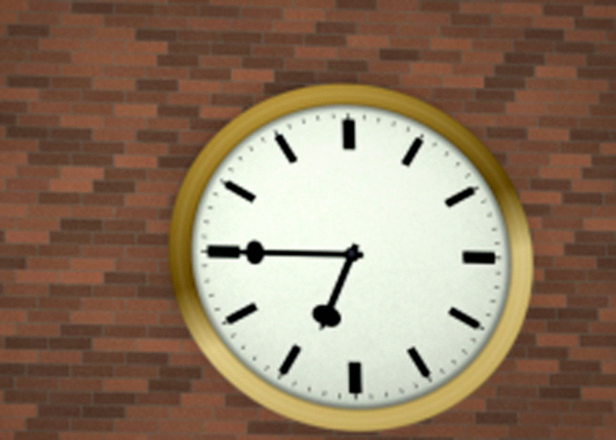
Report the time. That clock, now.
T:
6:45
